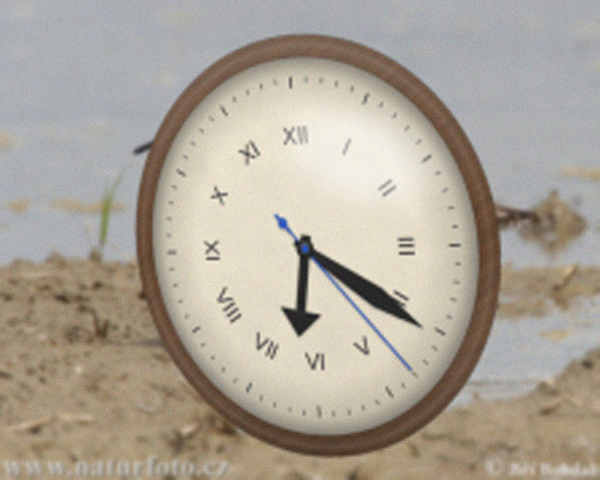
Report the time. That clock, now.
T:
6:20:23
